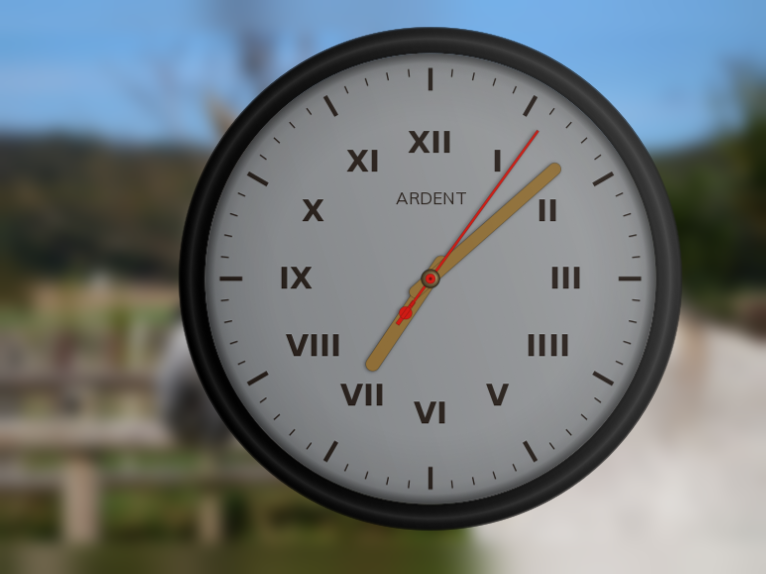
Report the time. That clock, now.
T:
7:08:06
